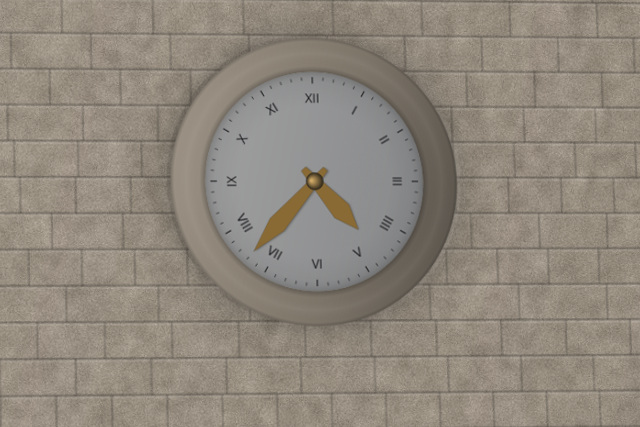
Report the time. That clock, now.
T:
4:37
